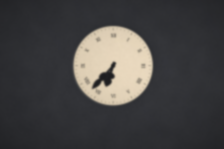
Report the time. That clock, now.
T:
6:37
